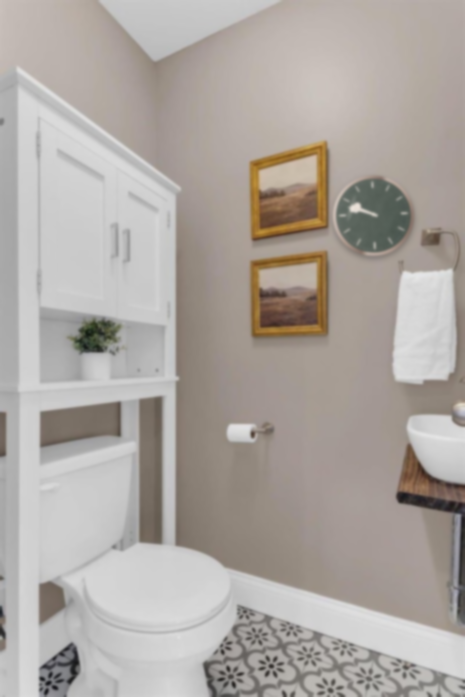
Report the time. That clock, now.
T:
9:48
